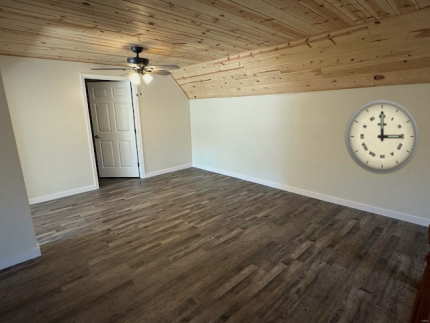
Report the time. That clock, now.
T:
3:00
